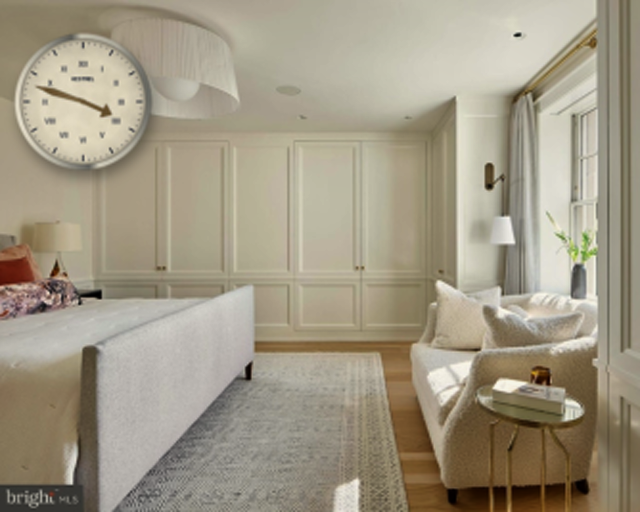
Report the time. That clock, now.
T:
3:48
